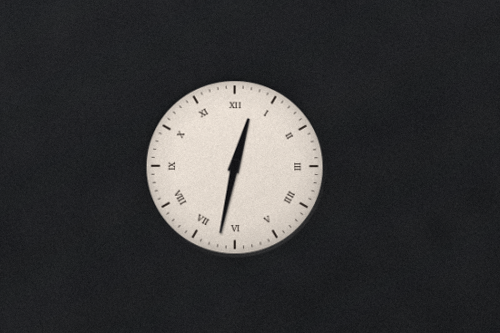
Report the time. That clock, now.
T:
12:32
